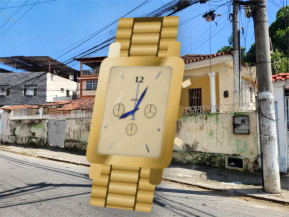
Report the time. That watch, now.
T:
8:04
